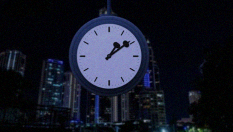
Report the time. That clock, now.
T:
1:09
